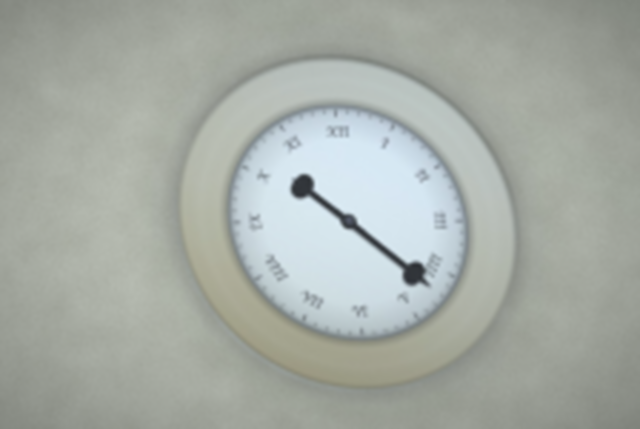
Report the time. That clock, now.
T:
10:22
